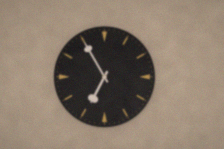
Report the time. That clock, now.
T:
6:55
